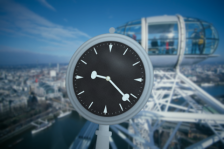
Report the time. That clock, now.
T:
9:22
